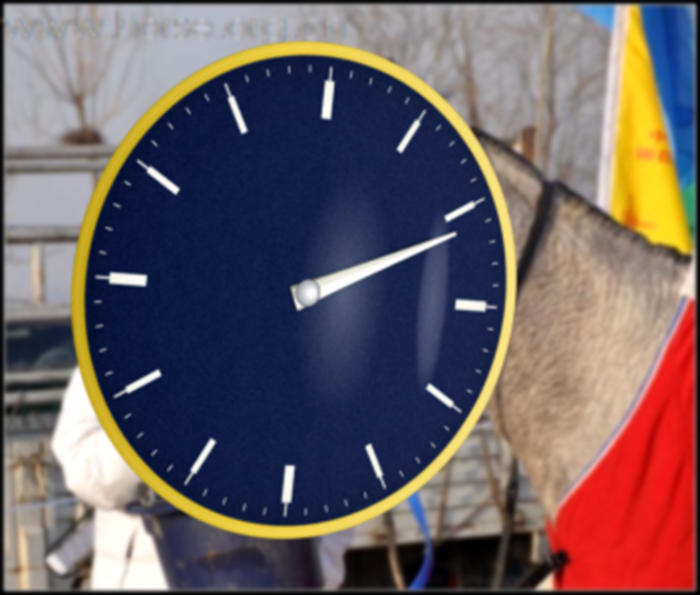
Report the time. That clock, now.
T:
2:11
